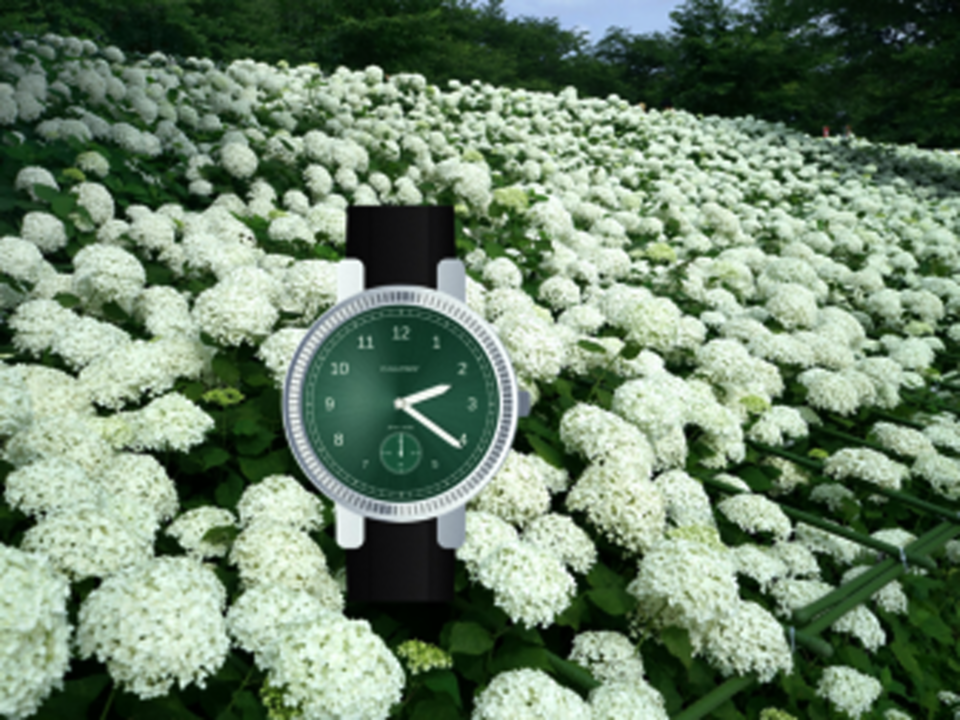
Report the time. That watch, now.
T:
2:21
